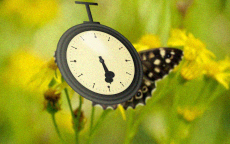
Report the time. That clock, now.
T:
5:29
